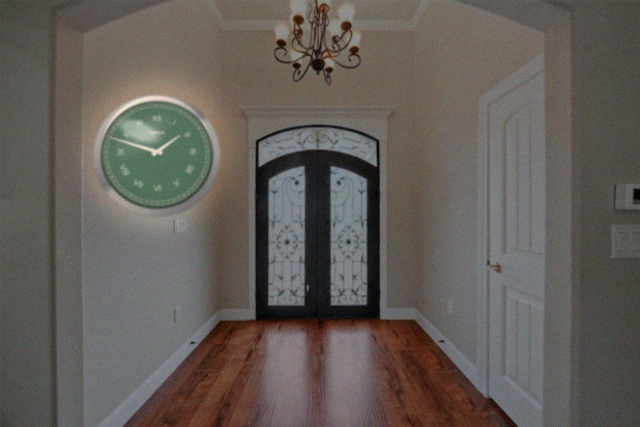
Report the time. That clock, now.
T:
1:48
